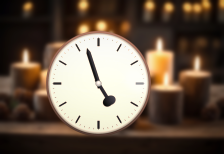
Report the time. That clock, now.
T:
4:57
